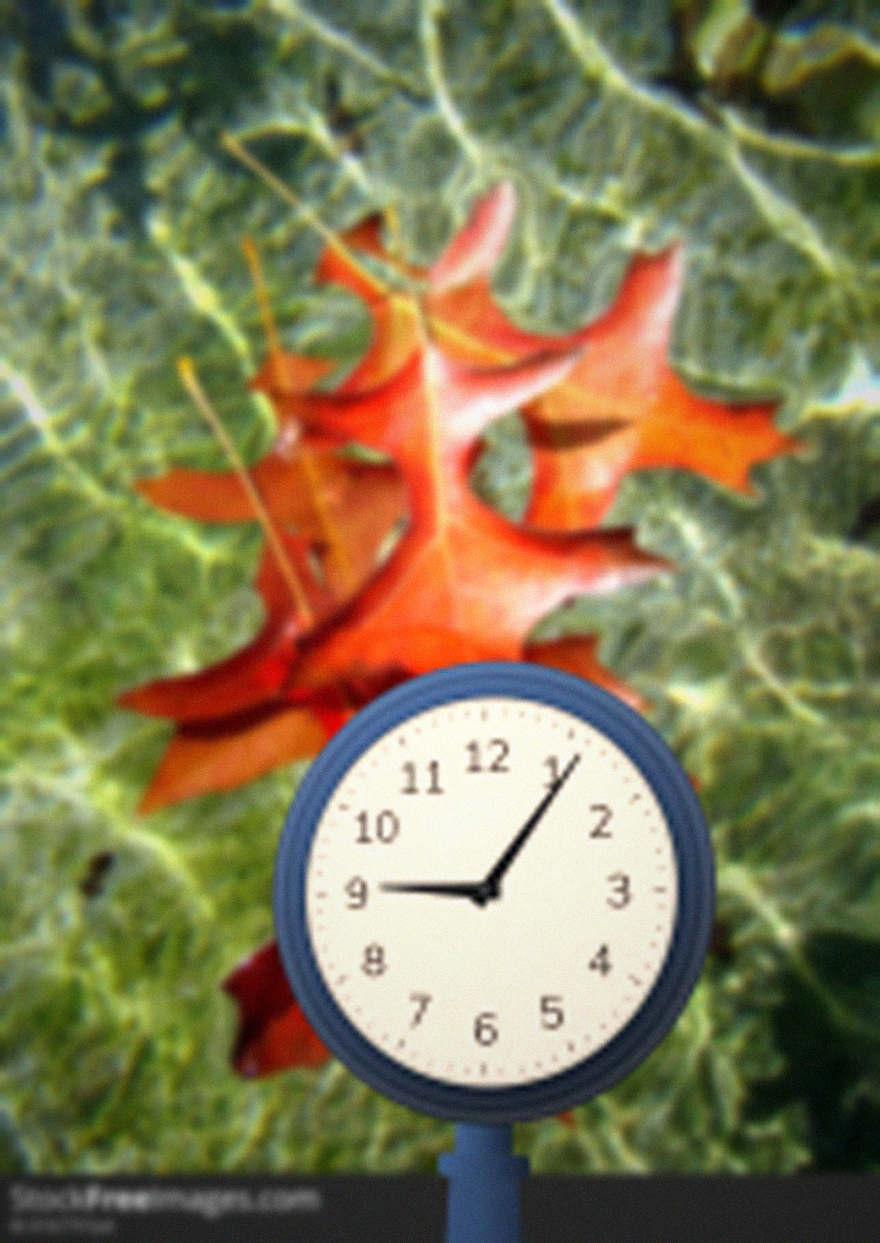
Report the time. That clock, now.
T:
9:06
